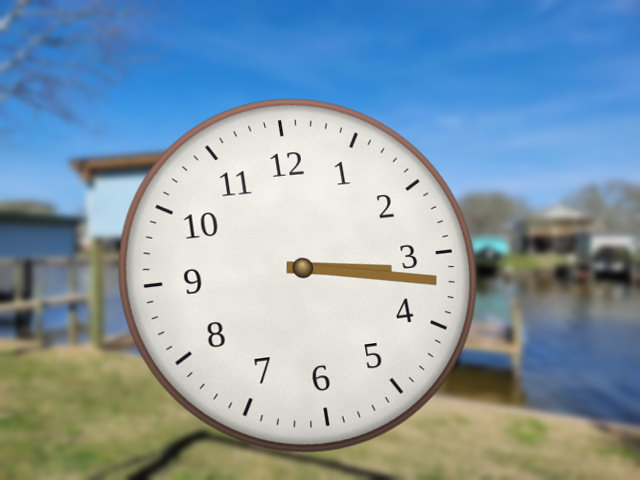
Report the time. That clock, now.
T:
3:17
